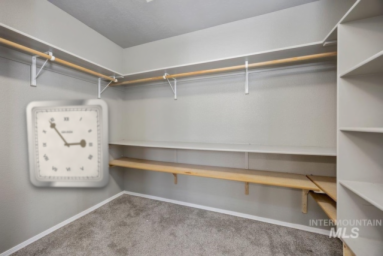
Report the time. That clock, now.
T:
2:54
